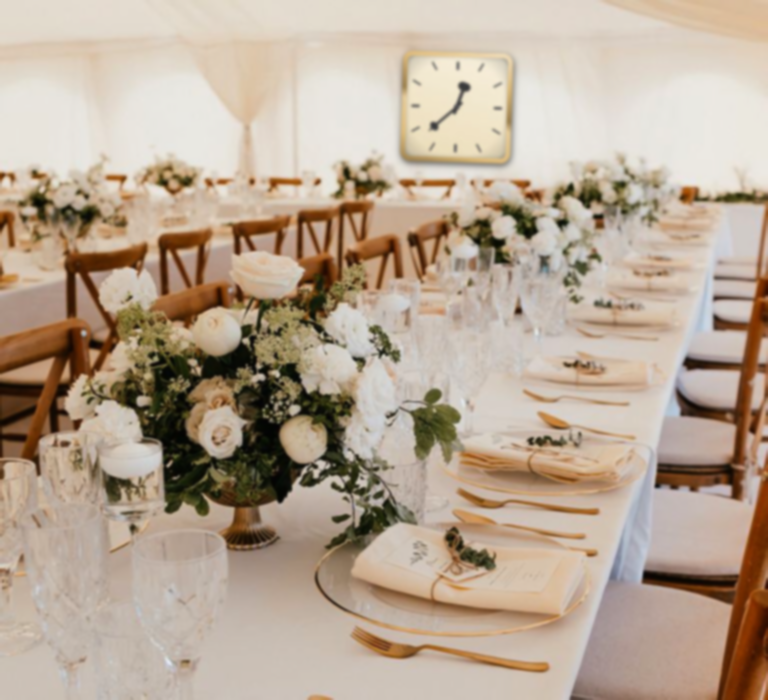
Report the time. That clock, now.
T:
12:38
